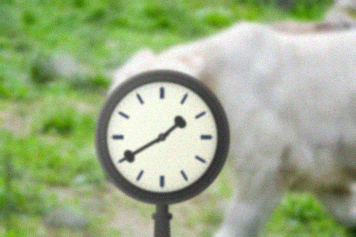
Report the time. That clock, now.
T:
1:40
